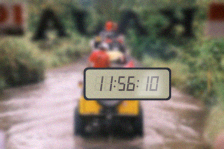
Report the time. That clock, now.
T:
11:56:10
